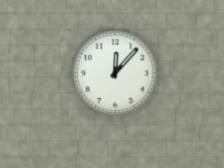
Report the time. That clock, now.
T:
12:07
